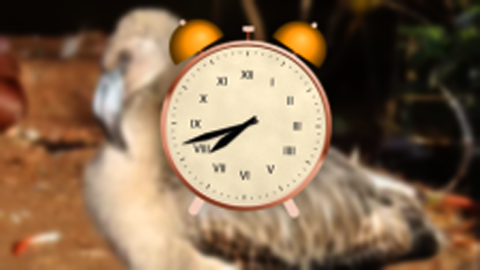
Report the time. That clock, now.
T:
7:42
